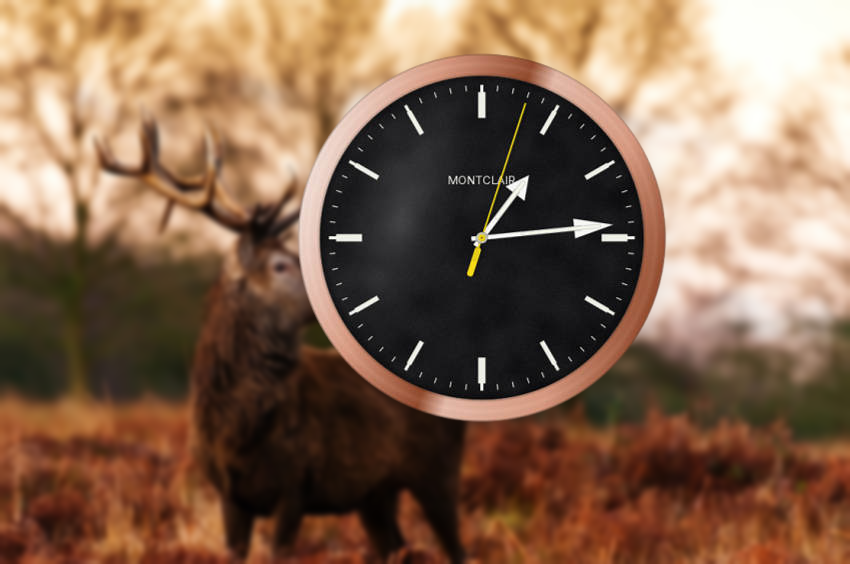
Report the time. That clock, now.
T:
1:14:03
